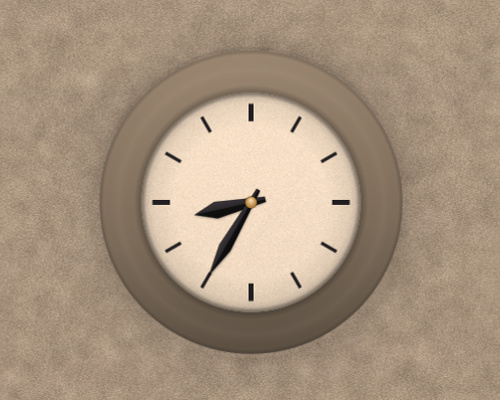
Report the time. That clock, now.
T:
8:35
